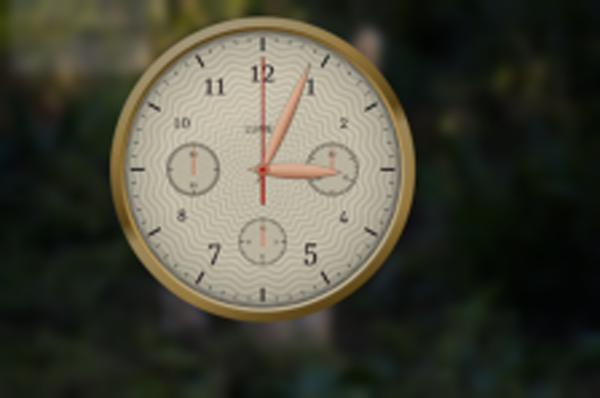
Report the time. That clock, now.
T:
3:04
